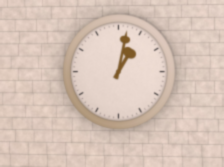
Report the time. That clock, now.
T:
1:02
